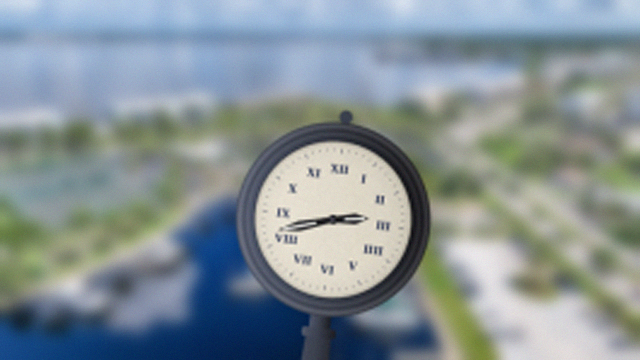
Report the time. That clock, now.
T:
2:42
